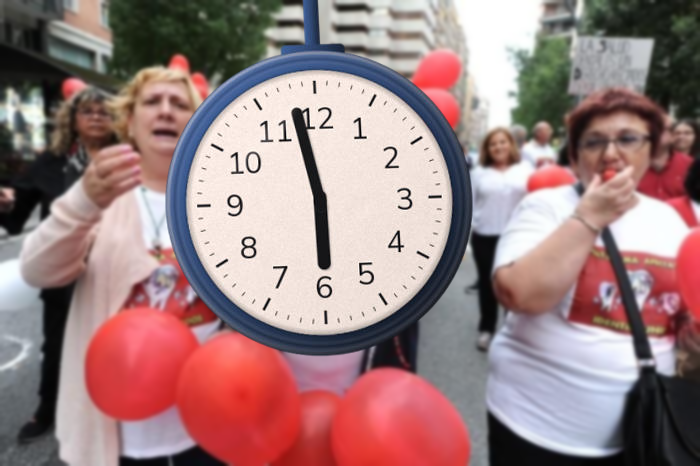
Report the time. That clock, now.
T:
5:58
